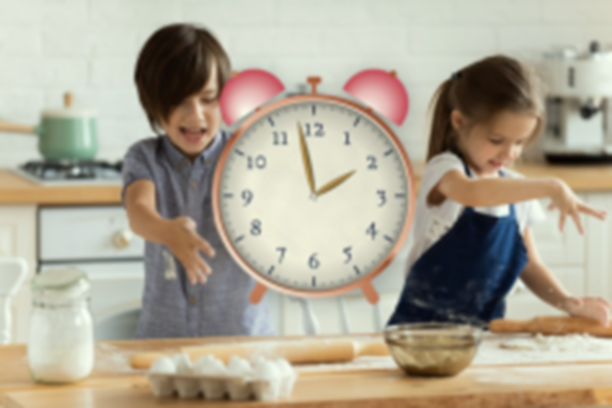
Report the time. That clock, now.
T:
1:58
